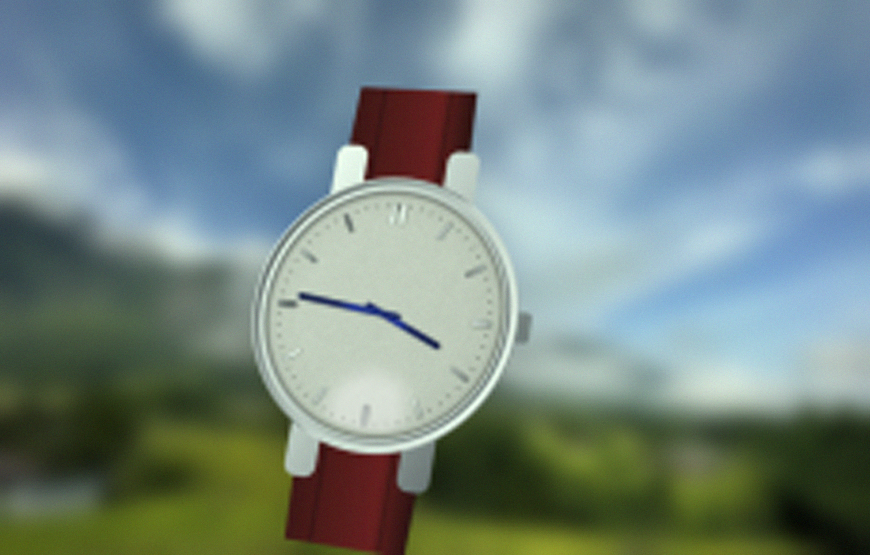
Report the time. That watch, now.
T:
3:46
